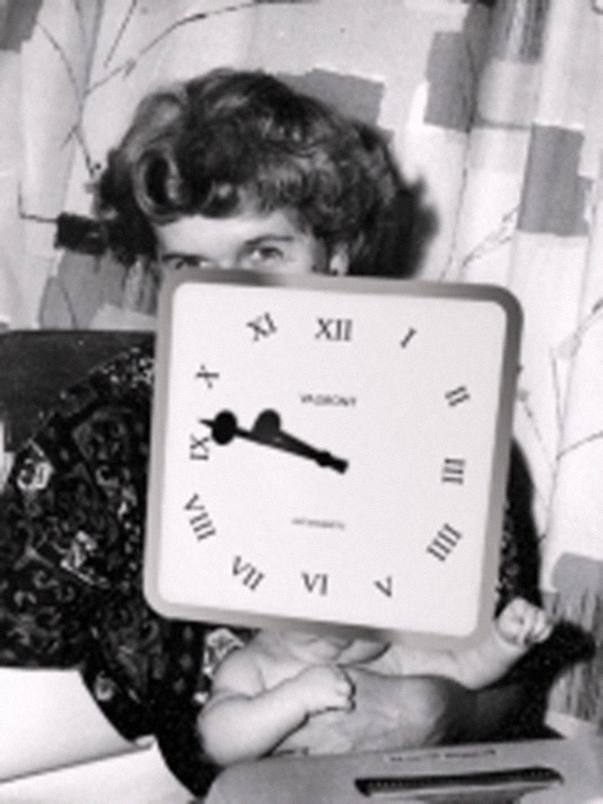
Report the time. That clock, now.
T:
9:47
